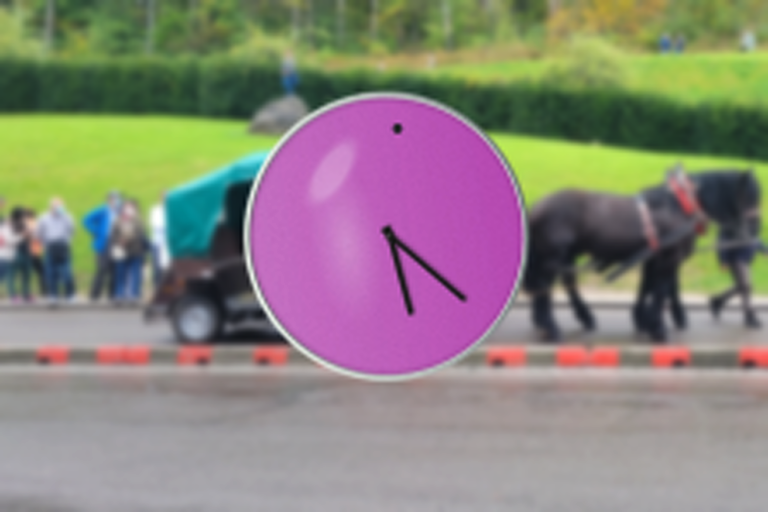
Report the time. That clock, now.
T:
5:21
